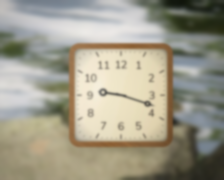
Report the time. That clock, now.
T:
9:18
